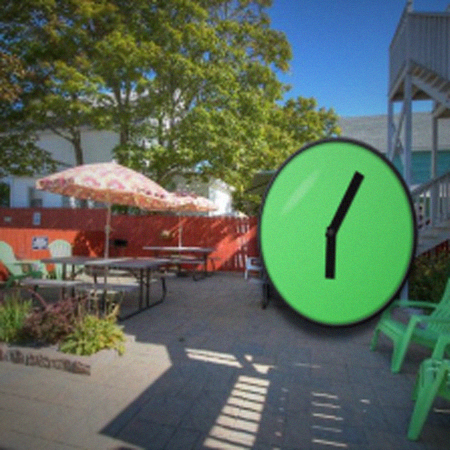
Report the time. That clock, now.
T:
6:05
